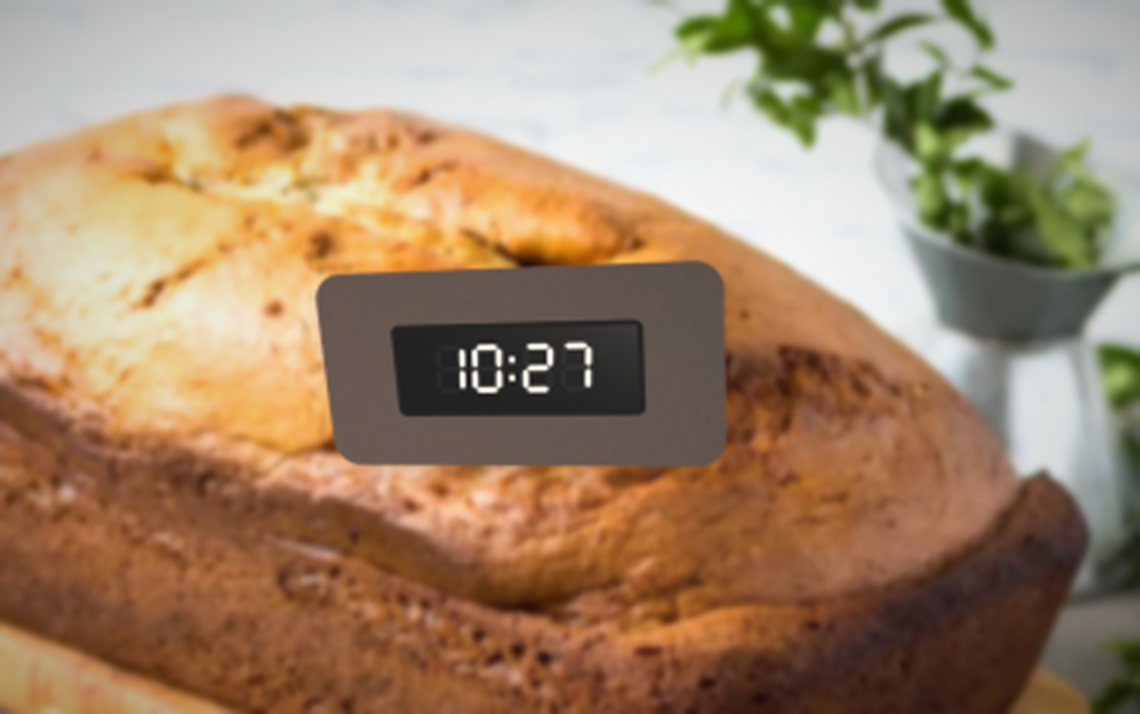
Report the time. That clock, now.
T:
10:27
